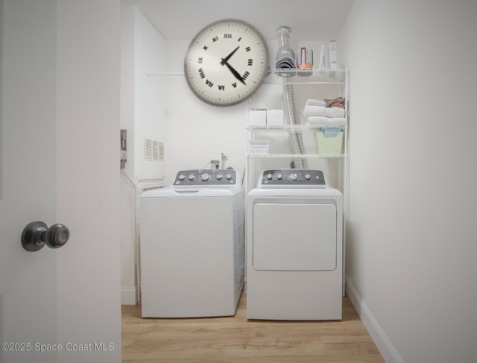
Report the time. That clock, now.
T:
1:22
